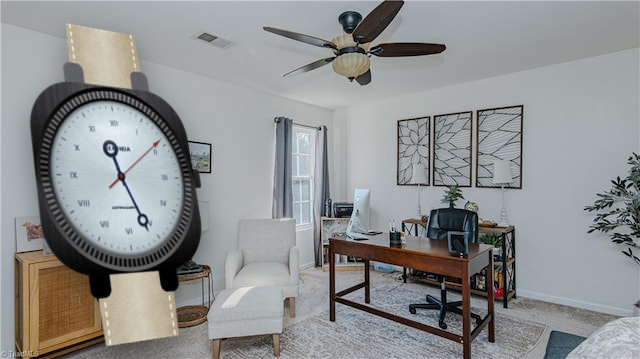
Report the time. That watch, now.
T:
11:26:09
